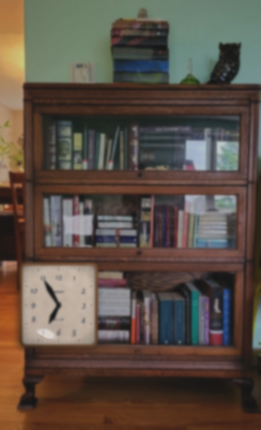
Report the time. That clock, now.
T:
6:55
